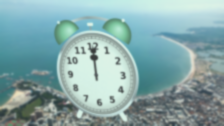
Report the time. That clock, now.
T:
12:00
